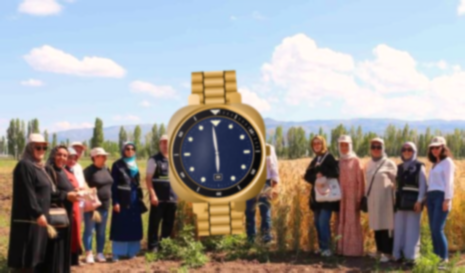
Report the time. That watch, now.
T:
5:59
